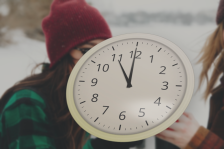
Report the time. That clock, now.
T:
11:00
